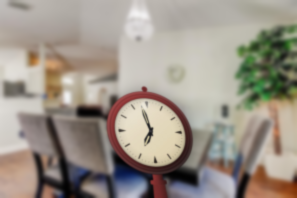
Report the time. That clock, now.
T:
6:58
